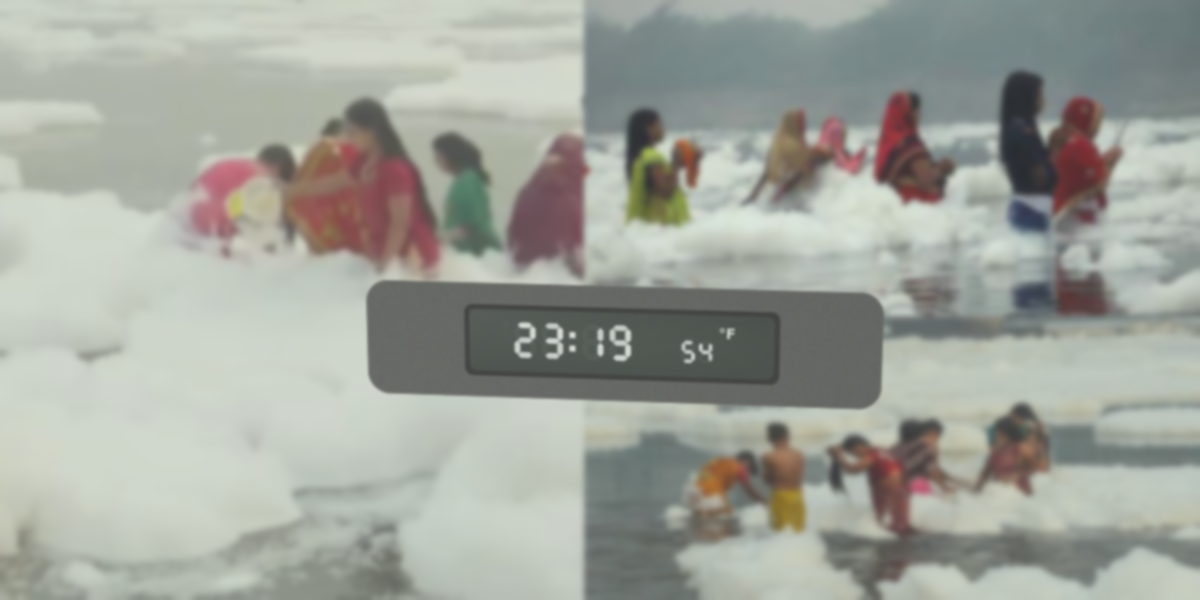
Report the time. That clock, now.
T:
23:19
